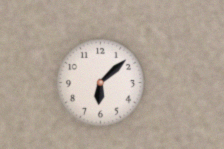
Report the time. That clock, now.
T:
6:08
